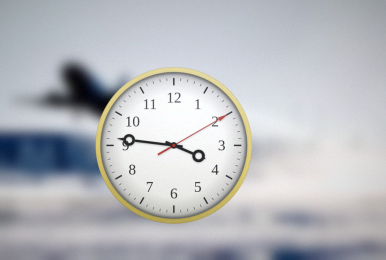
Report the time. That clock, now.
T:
3:46:10
